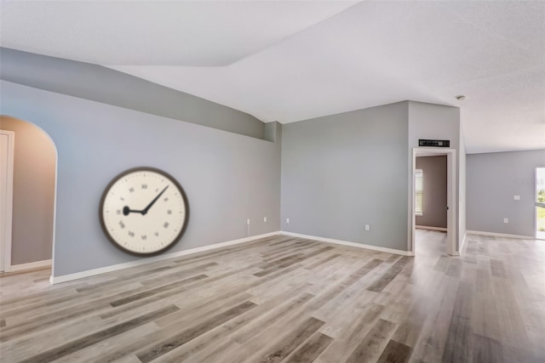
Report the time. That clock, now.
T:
9:07
